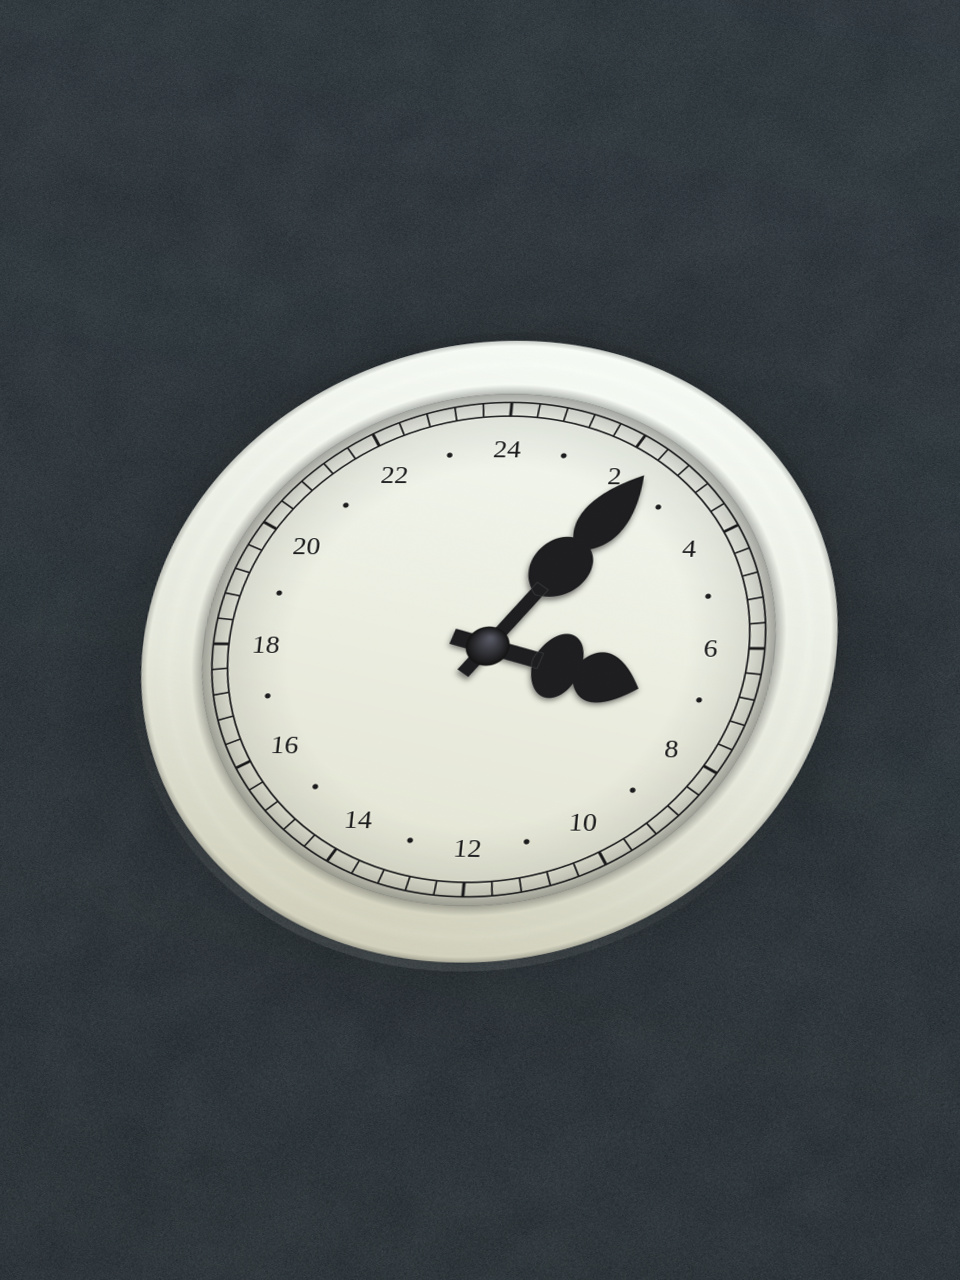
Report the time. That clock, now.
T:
7:06
